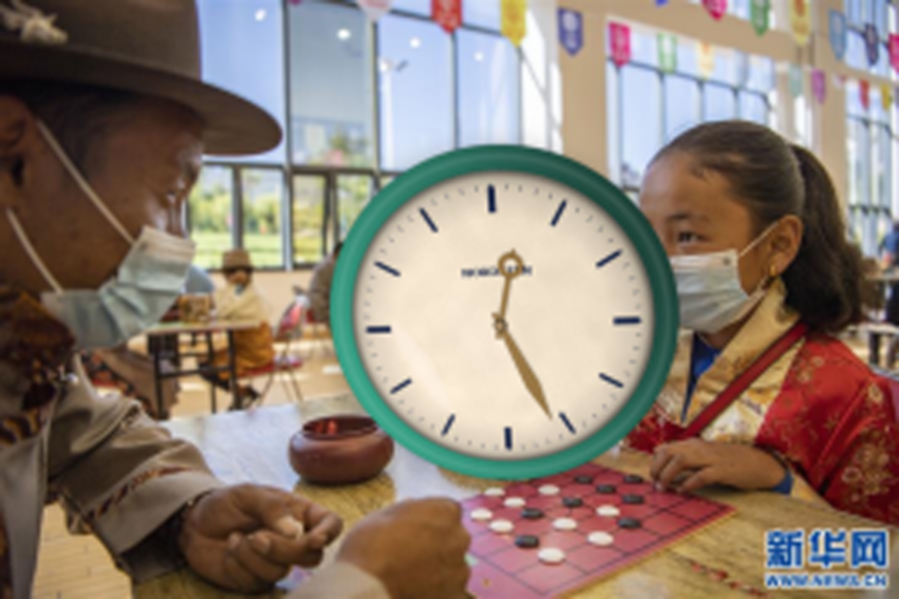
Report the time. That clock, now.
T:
12:26
